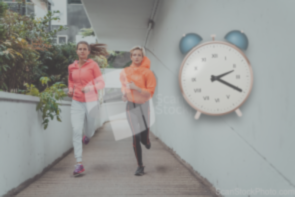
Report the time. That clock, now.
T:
2:20
